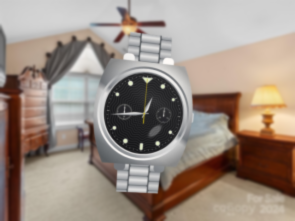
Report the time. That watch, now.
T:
12:44
